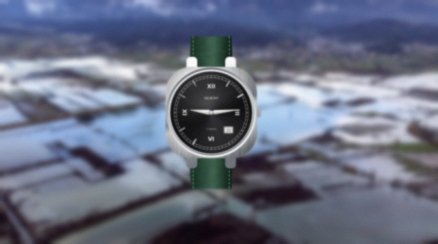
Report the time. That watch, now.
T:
9:14
